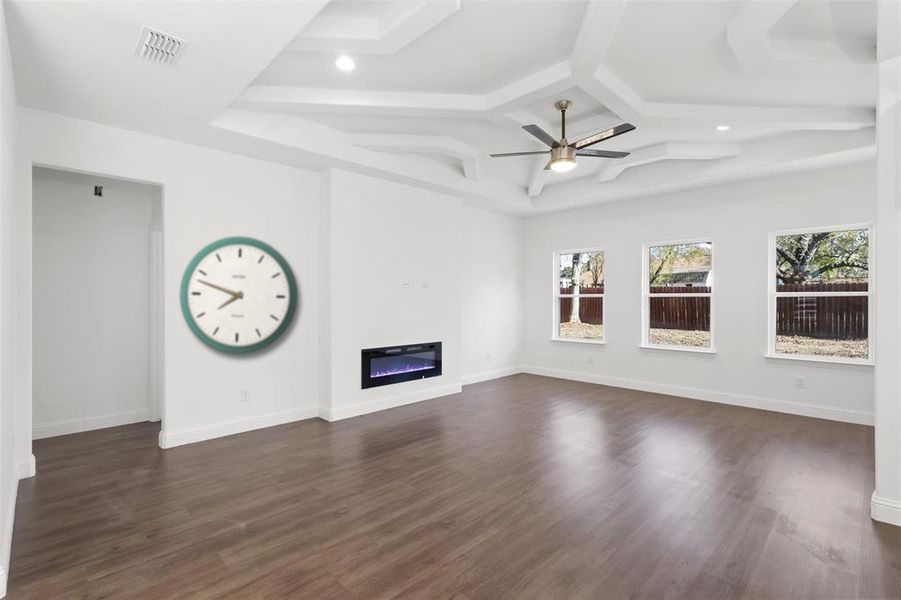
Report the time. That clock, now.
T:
7:48
